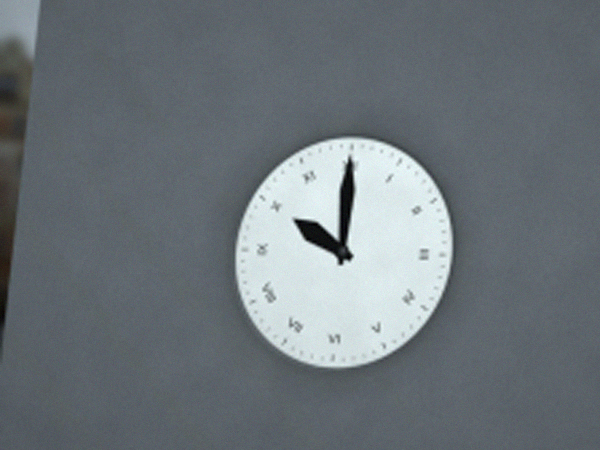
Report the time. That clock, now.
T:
10:00
